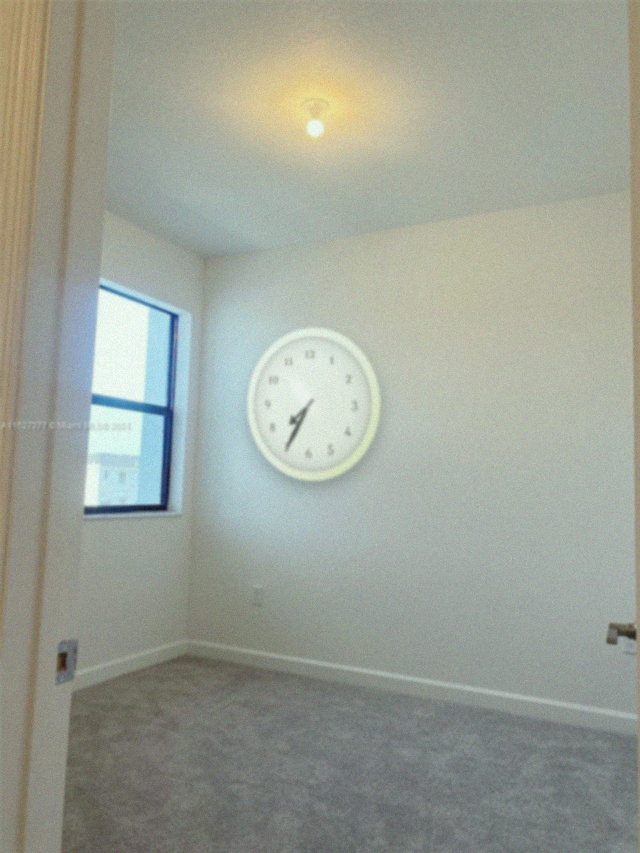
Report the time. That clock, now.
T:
7:35
